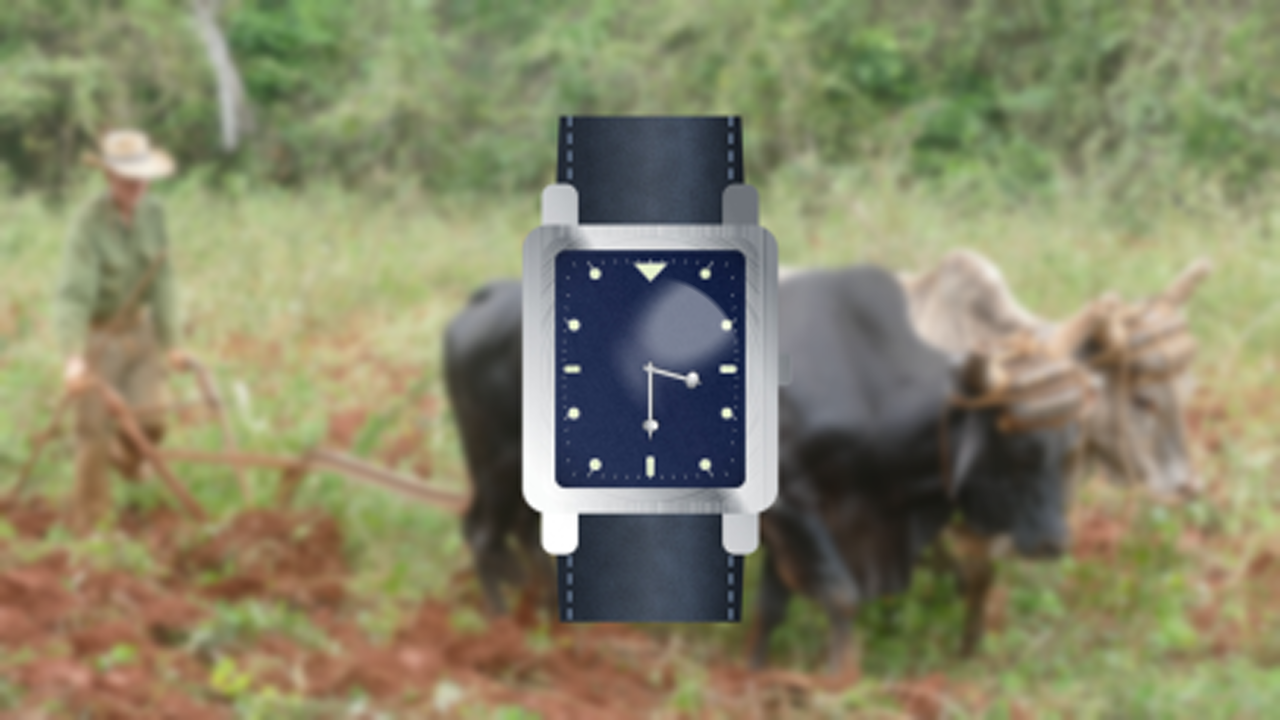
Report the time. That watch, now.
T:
3:30
